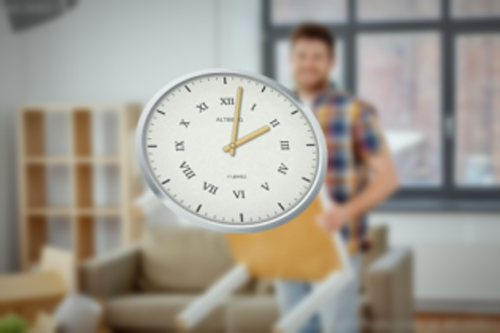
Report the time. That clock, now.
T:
2:02
